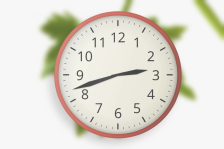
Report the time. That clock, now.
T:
2:42
